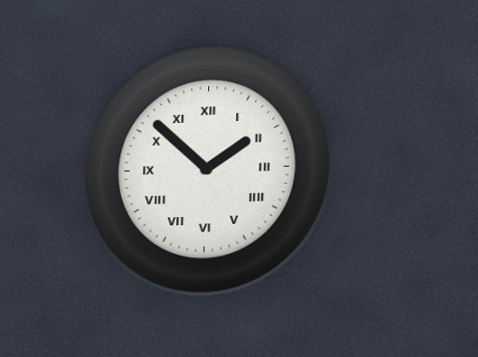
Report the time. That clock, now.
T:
1:52
